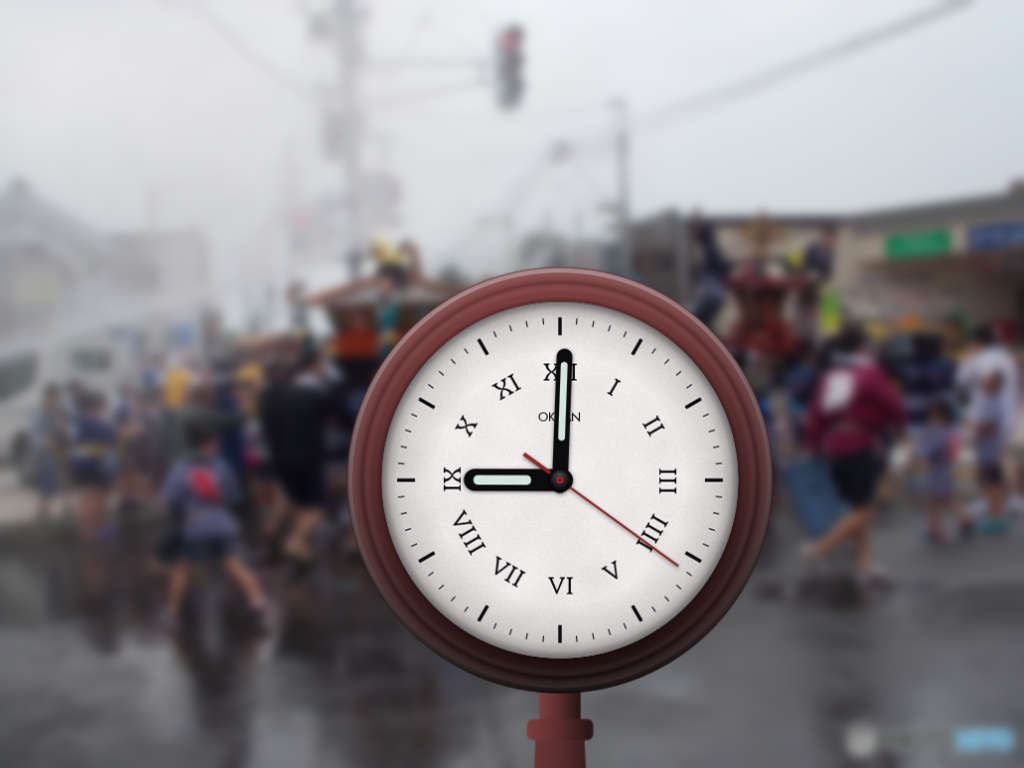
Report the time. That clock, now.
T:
9:00:21
